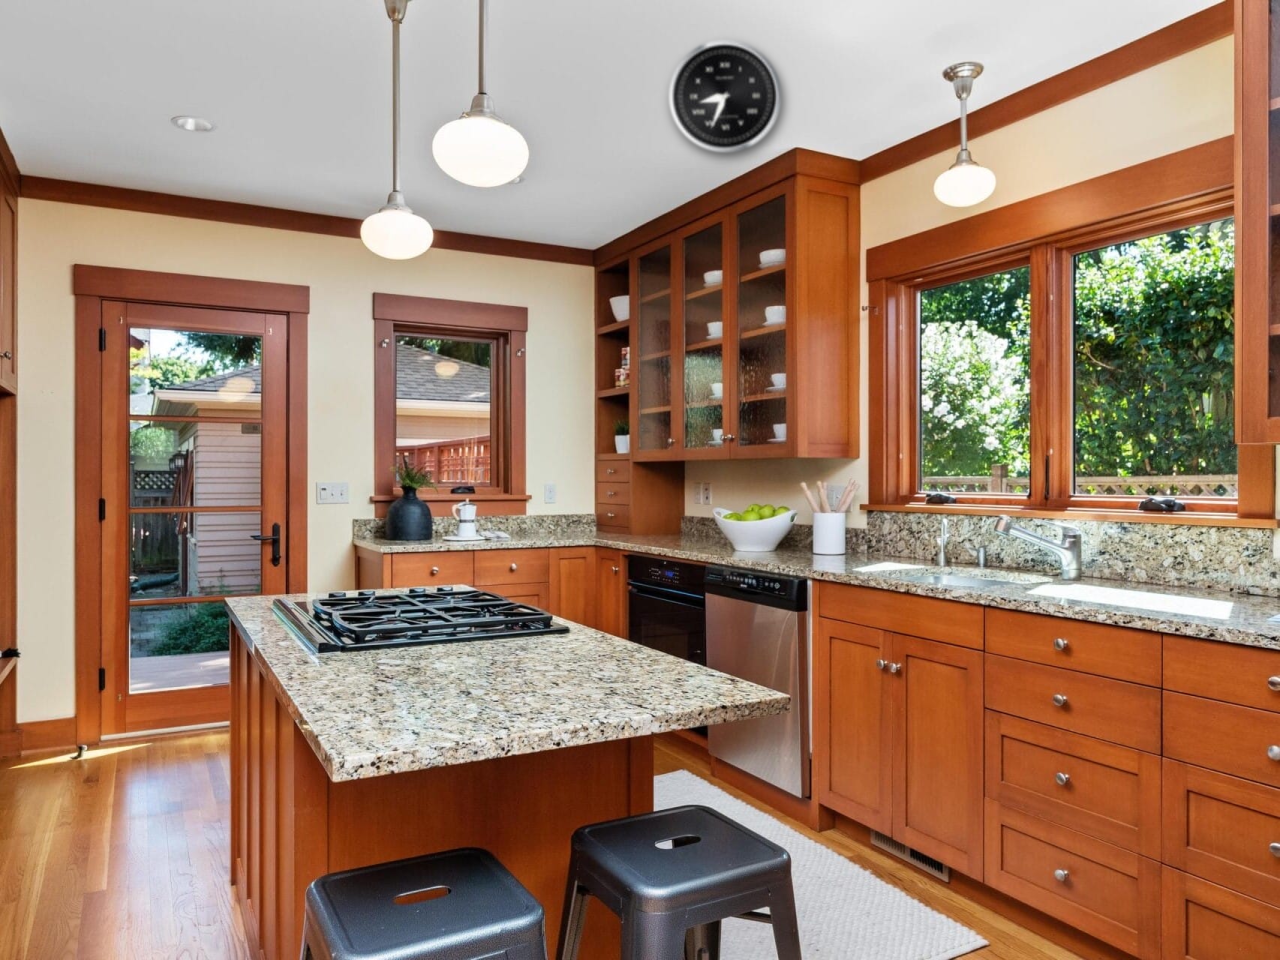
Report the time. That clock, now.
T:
8:34
